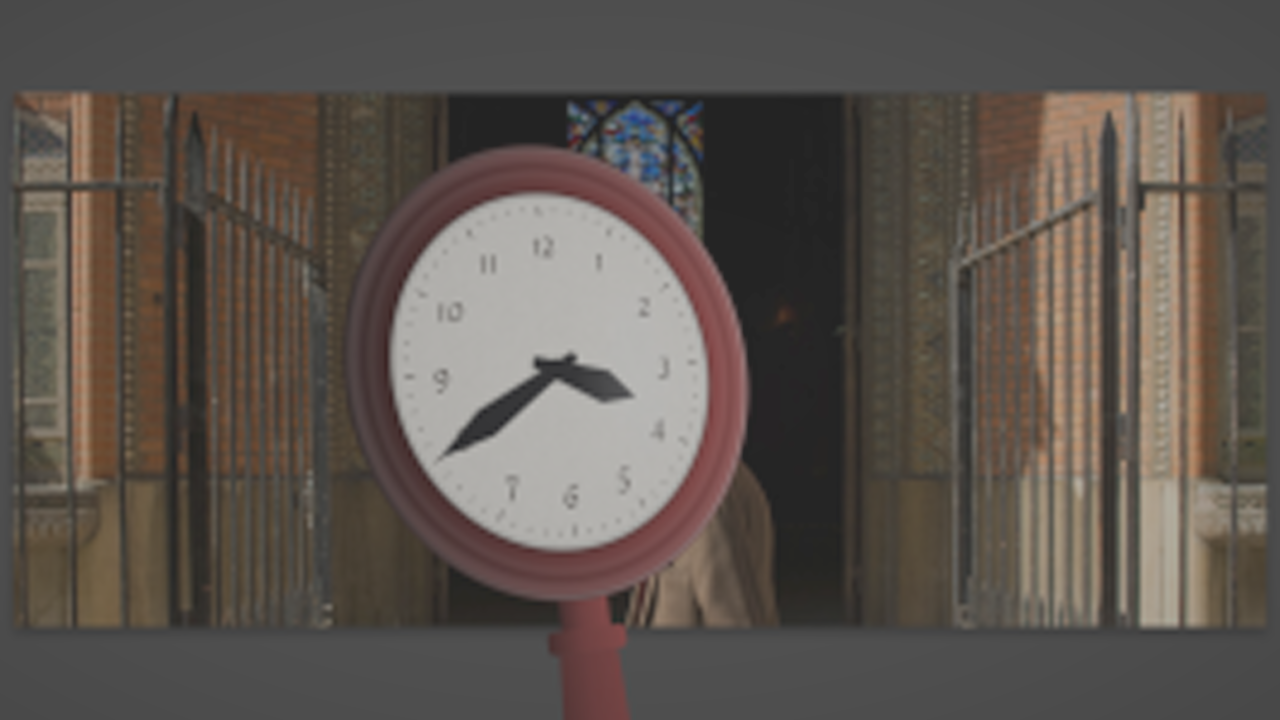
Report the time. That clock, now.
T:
3:40
